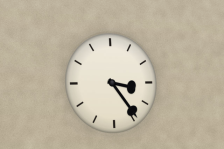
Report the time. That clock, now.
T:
3:24
